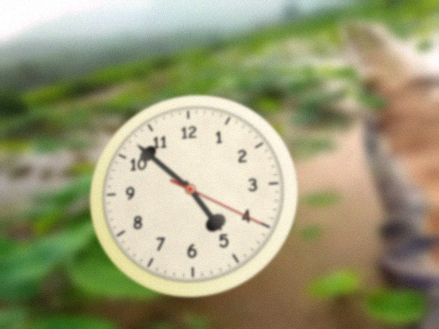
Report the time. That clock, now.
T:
4:52:20
